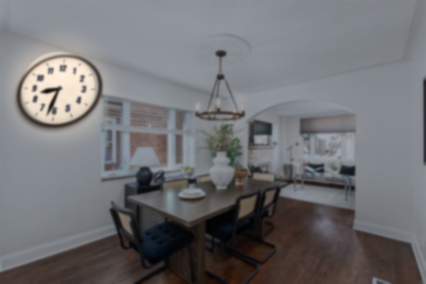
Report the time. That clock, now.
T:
8:32
